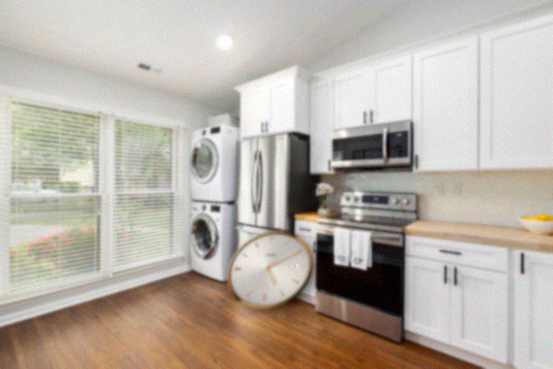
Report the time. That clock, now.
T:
5:10
